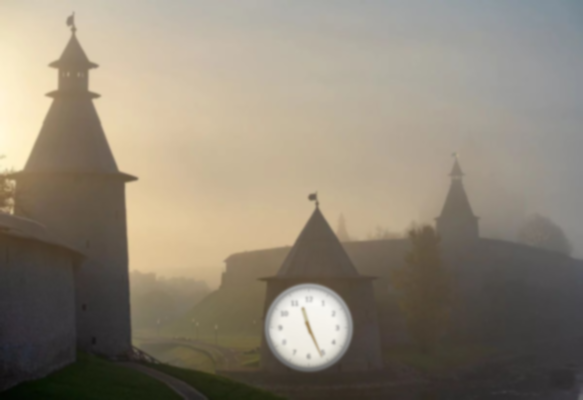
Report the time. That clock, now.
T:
11:26
